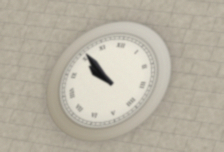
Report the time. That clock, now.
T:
9:51
